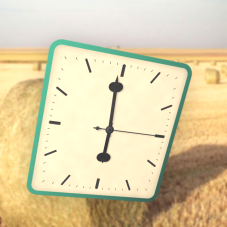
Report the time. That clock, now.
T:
5:59:15
